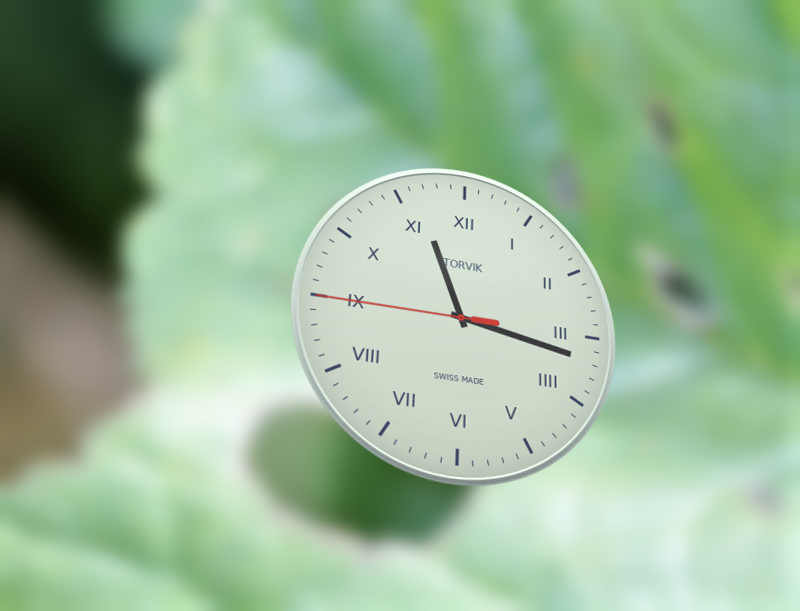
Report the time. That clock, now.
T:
11:16:45
